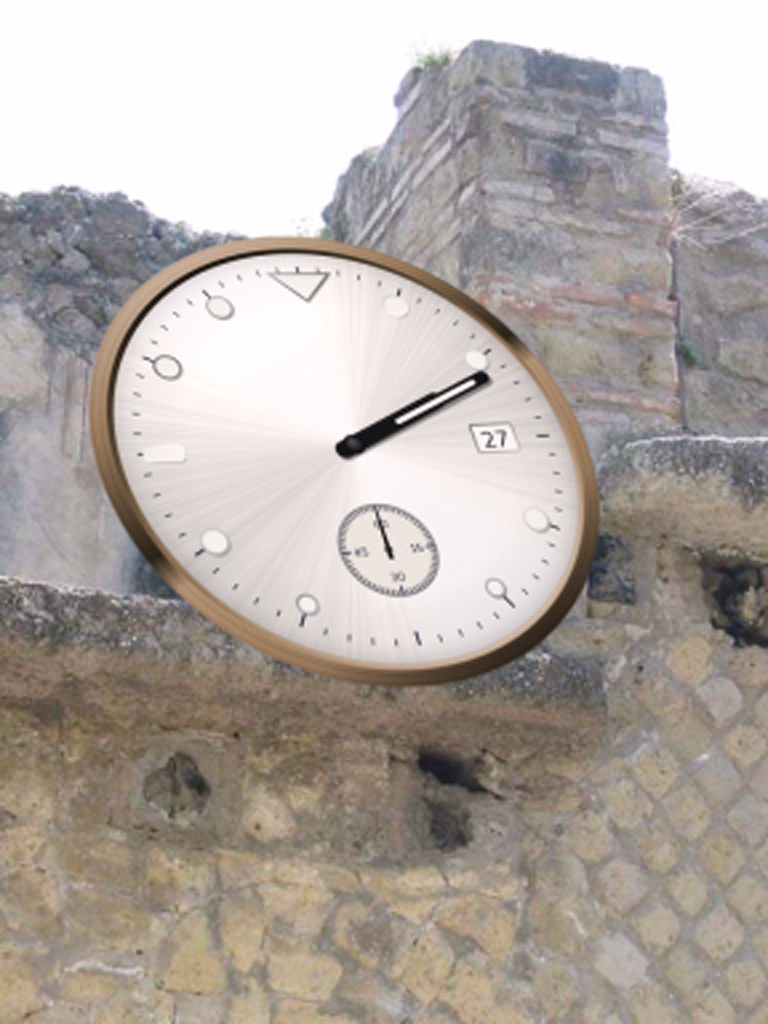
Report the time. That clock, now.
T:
2:11
